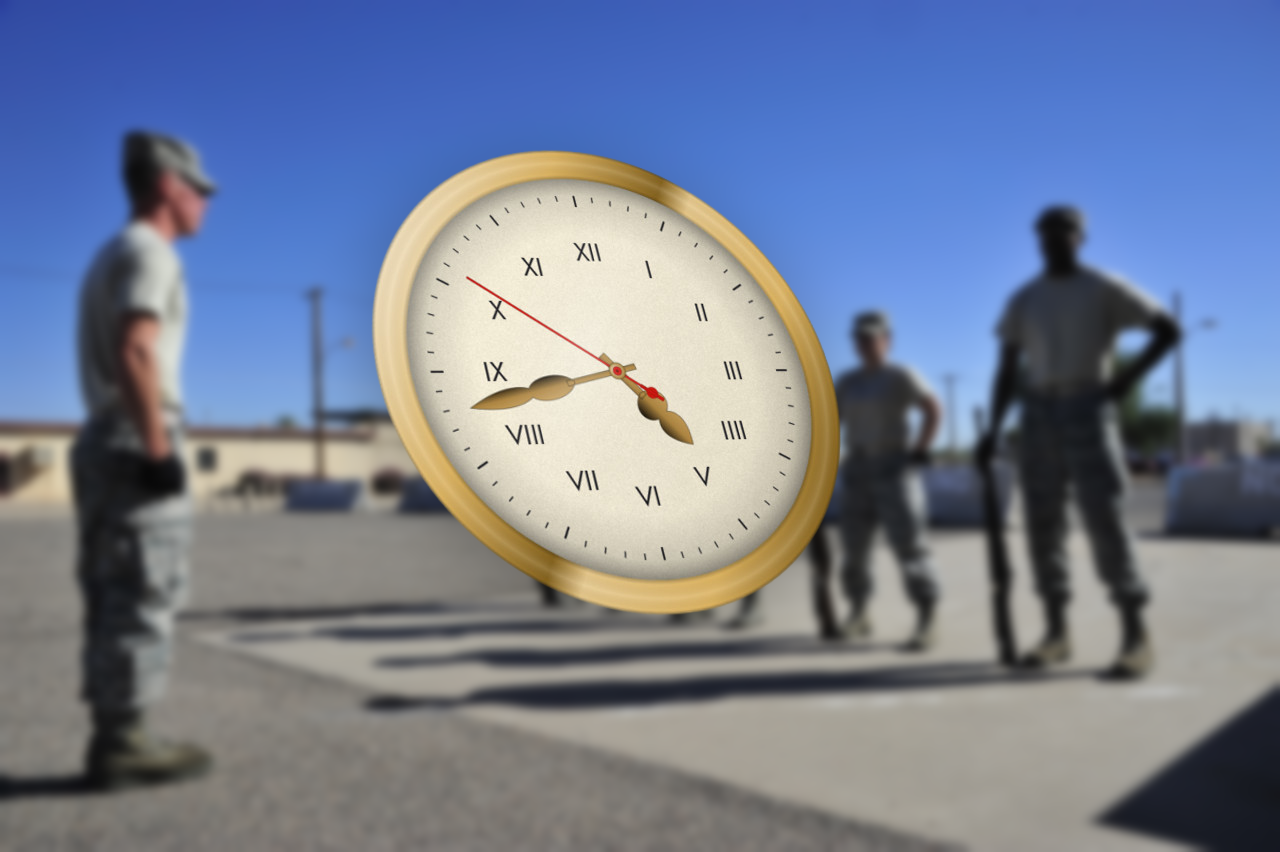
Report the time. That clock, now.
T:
4:42:51
